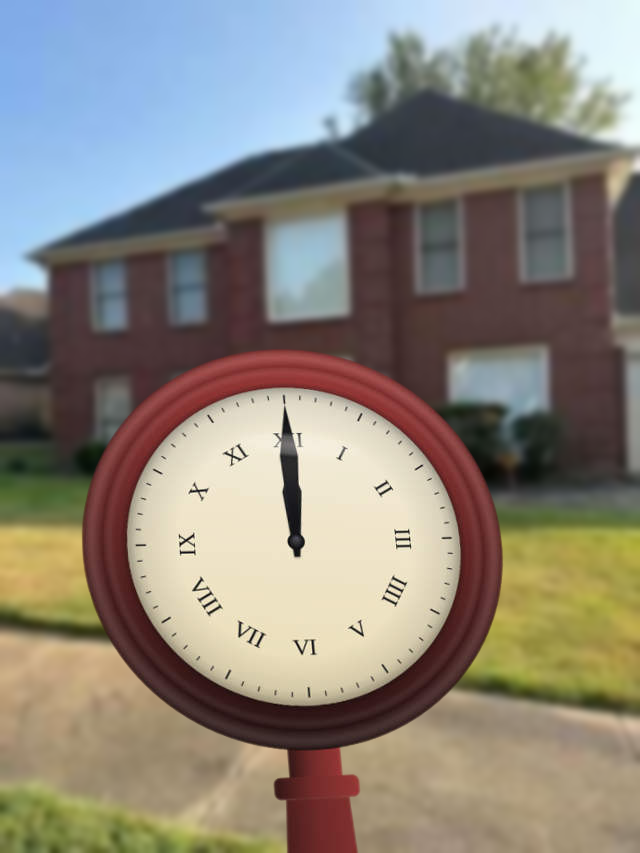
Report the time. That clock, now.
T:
12:00
